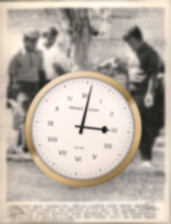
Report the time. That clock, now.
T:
3:01
